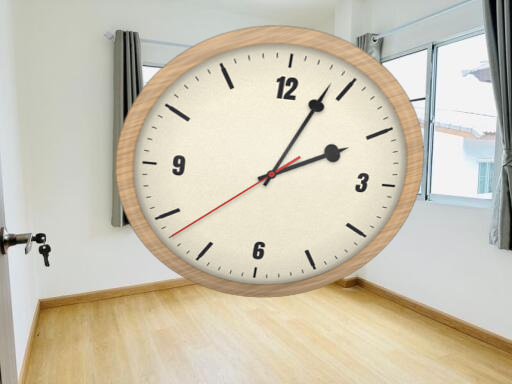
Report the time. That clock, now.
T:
2:03:38
